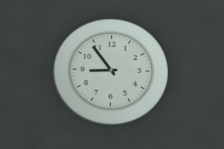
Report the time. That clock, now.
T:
8:54
